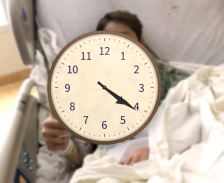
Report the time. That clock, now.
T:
4:21
